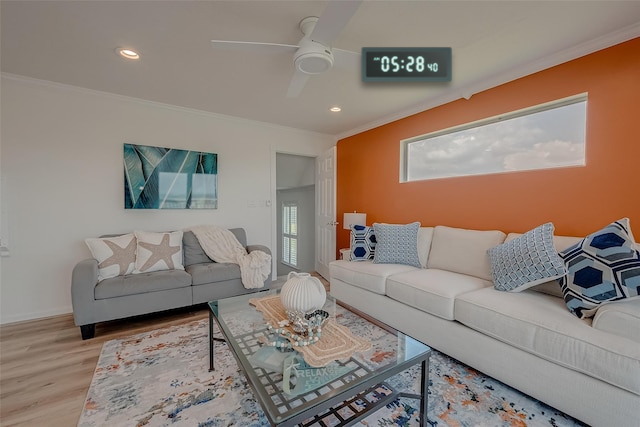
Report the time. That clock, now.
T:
5:28:40
